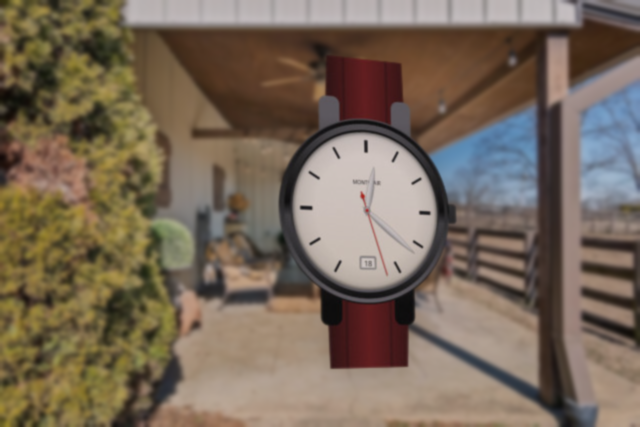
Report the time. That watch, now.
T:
12:21:27
